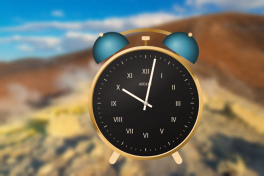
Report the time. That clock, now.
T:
10:02
